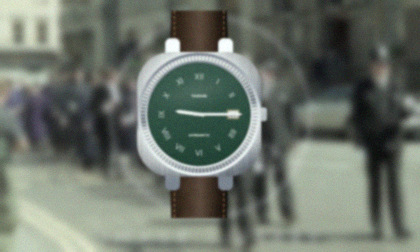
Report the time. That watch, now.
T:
9:15
